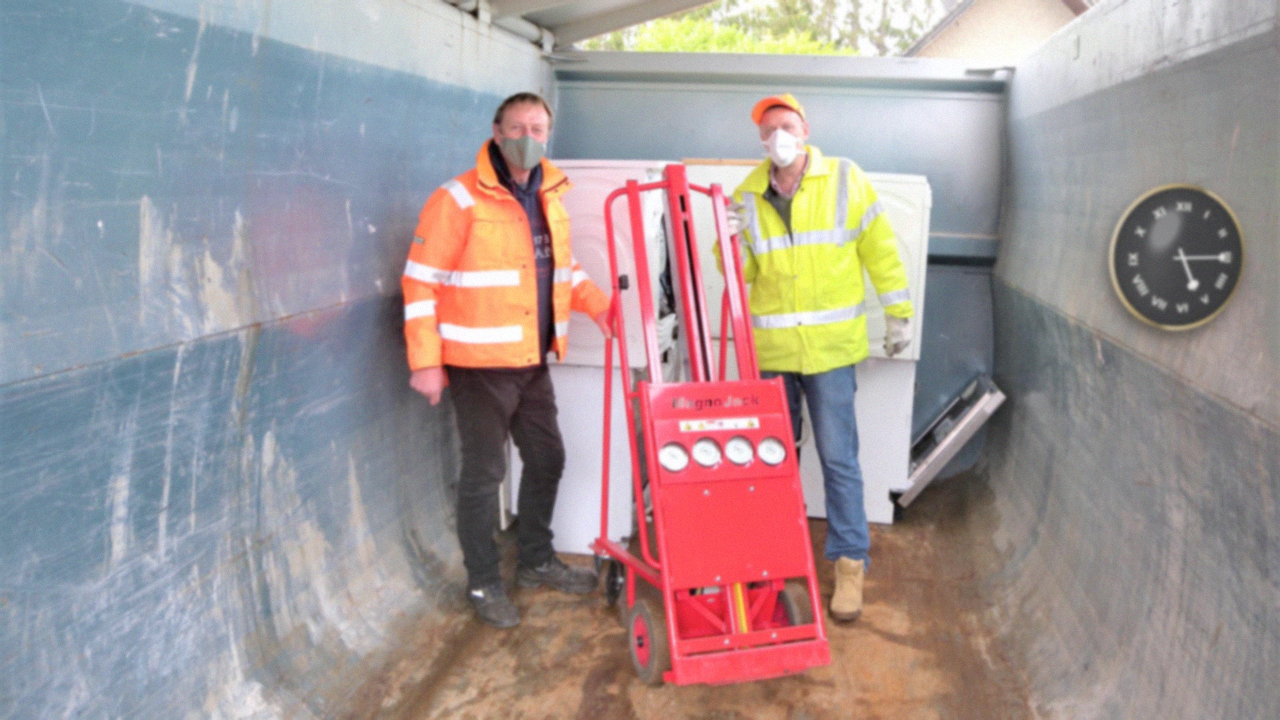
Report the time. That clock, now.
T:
5:15
